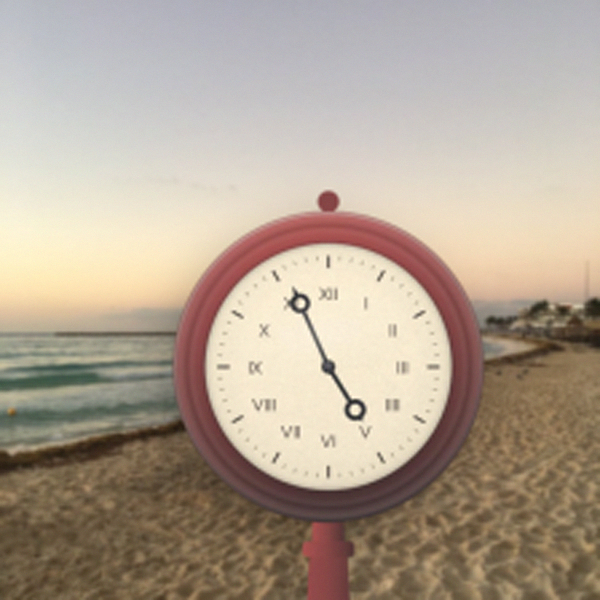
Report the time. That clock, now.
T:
4:56
